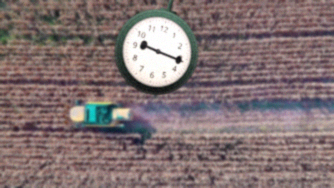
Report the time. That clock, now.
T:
9:16
